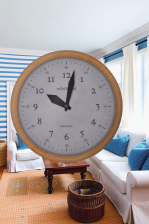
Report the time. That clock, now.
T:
10:02
